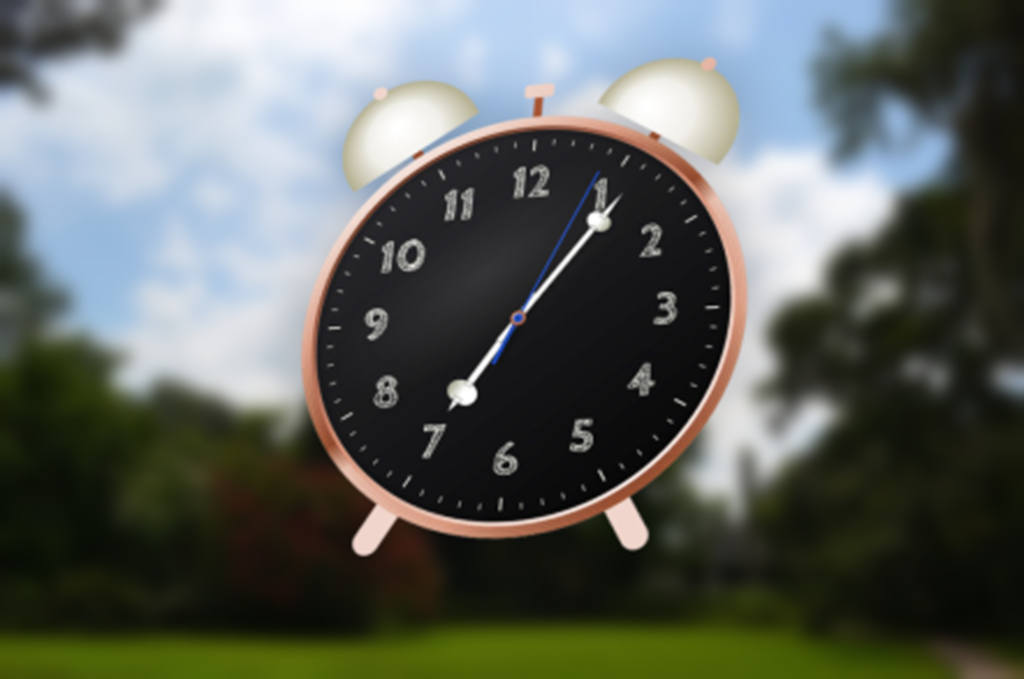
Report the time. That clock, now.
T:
7:06:04
